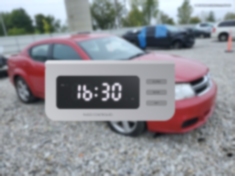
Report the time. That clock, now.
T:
16:30
